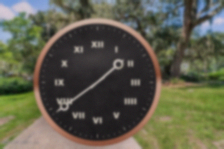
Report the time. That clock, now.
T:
1:39
